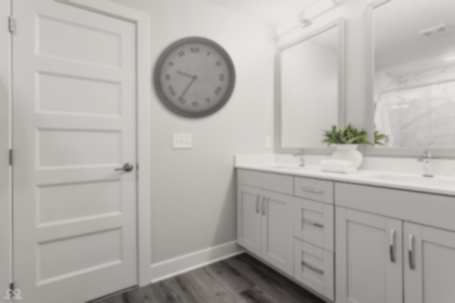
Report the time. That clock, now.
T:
9:36
